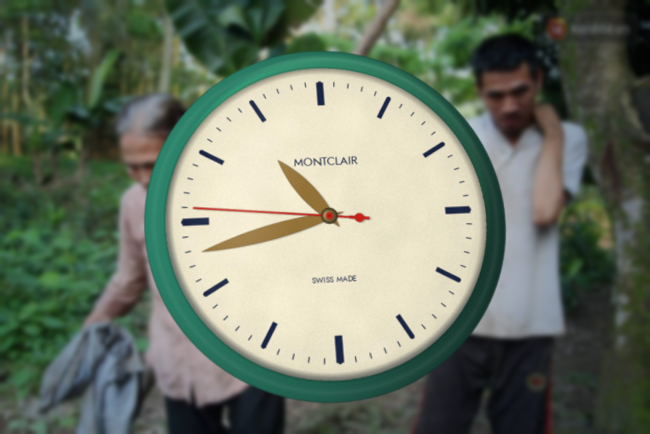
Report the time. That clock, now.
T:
10:42:46
